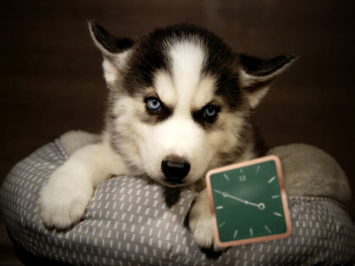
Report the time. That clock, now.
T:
3:50
